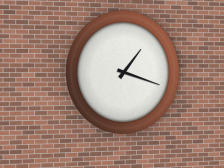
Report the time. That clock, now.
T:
1:18
